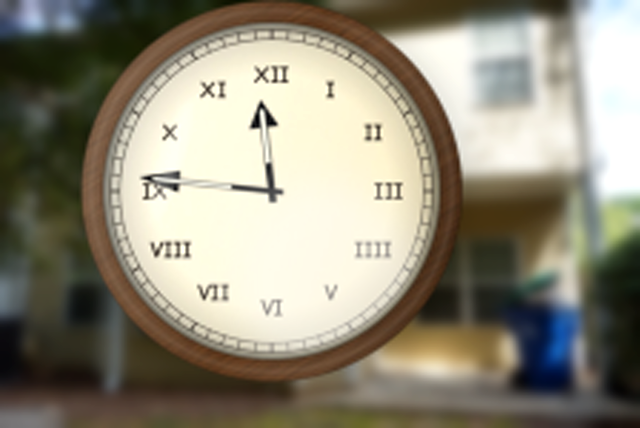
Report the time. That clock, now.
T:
11:46
